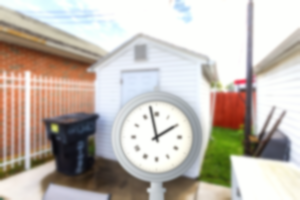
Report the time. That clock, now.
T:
1:58
